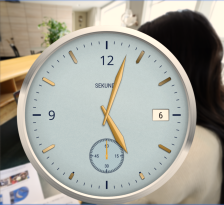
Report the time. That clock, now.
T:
5:03
